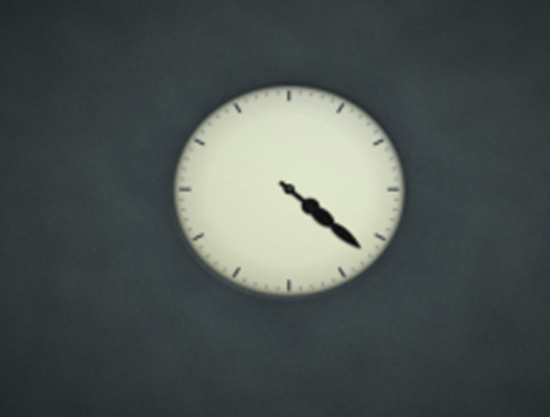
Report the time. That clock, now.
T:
4:22
